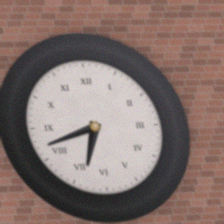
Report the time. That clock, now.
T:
6:42
